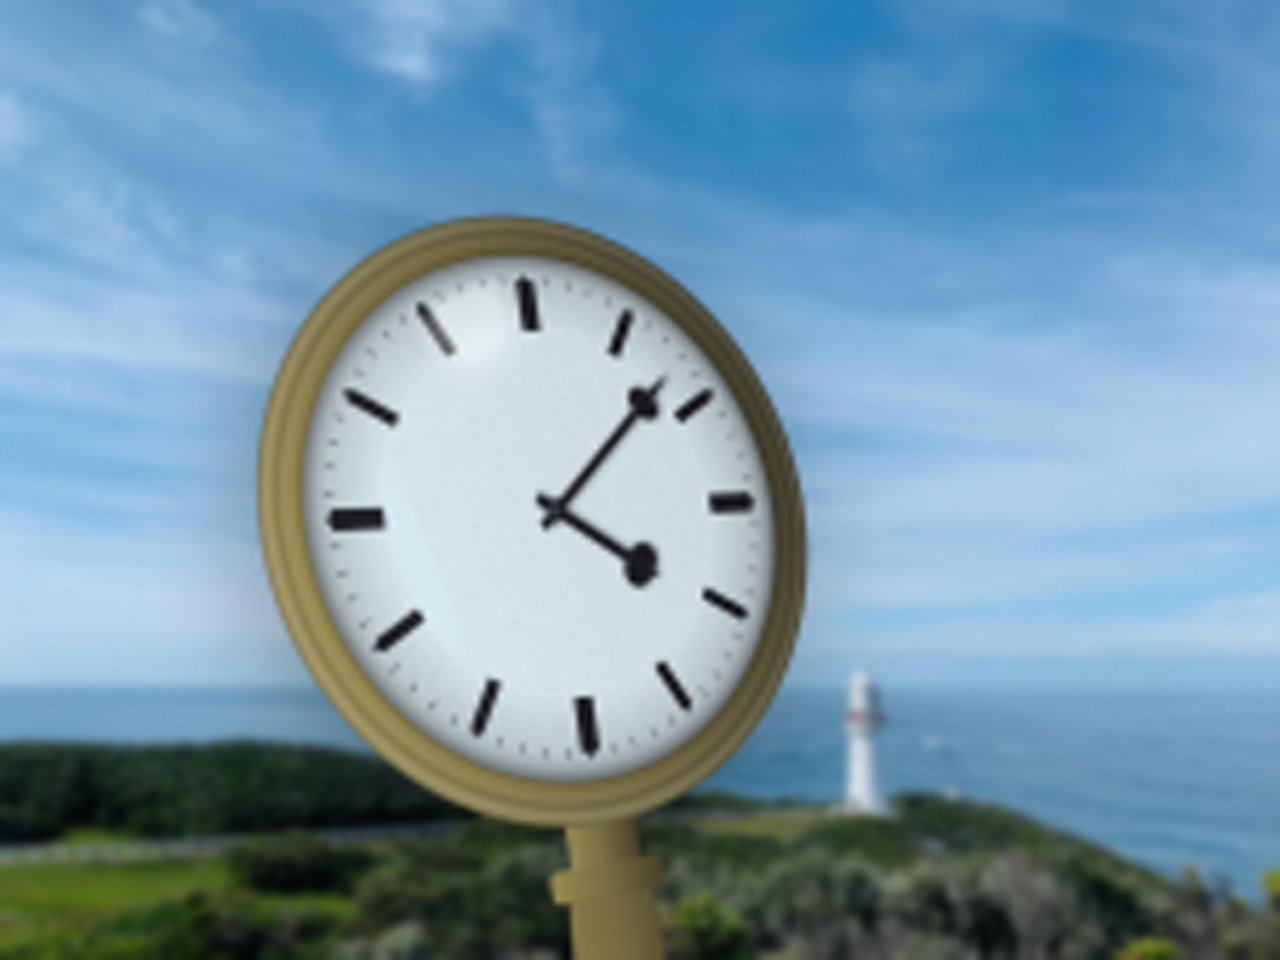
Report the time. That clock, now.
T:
4:08
